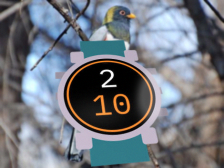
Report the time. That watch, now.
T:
2:10
